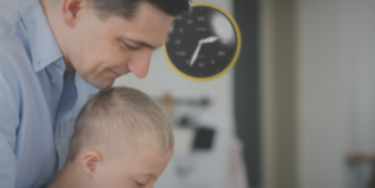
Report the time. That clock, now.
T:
2:34
